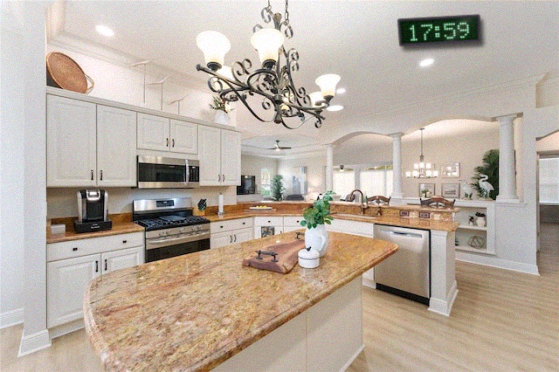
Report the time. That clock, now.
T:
17:59
